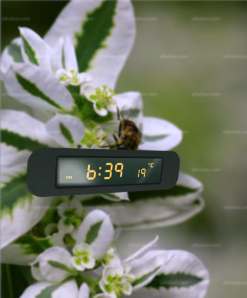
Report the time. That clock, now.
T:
6:39
